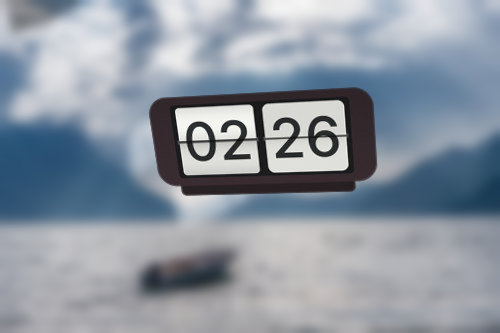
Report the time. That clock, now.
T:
2:26
